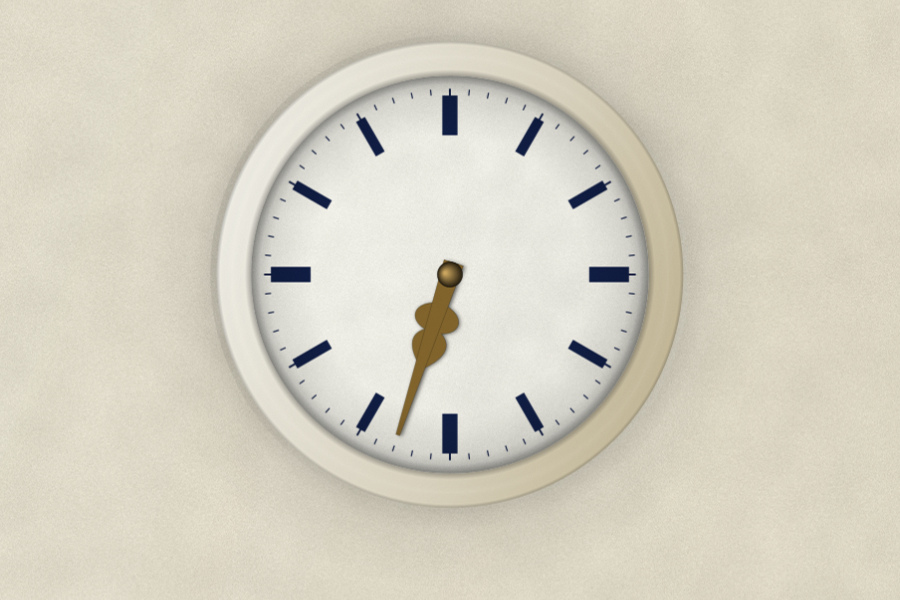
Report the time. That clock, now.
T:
6:33
